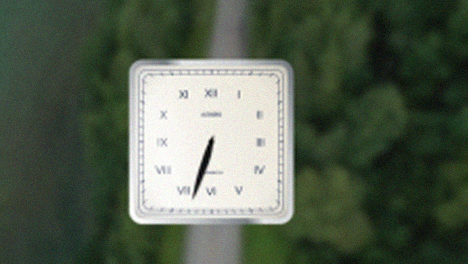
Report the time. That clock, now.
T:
6:33
